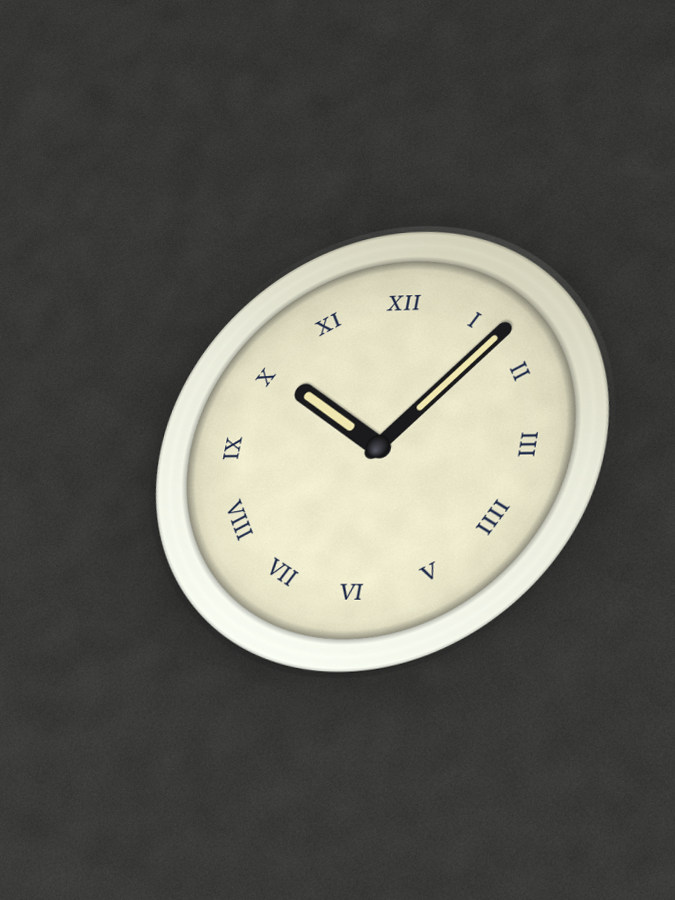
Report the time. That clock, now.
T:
10:07
